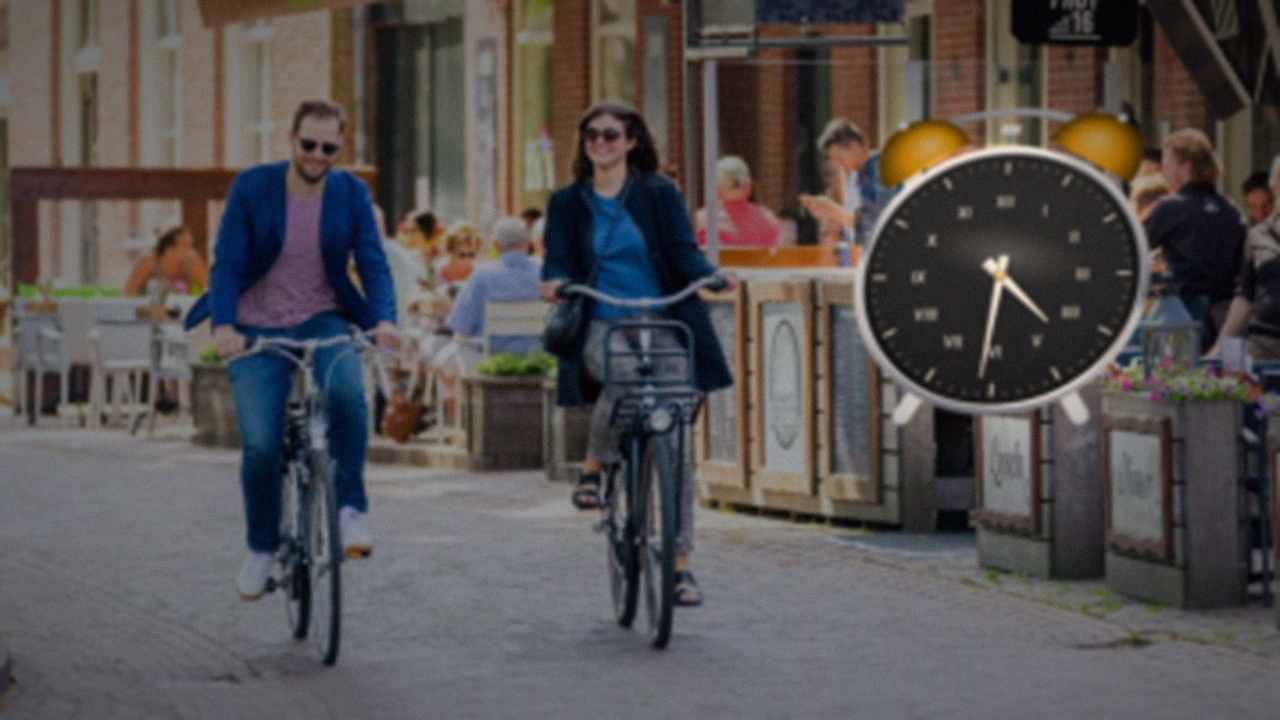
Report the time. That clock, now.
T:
4:31
